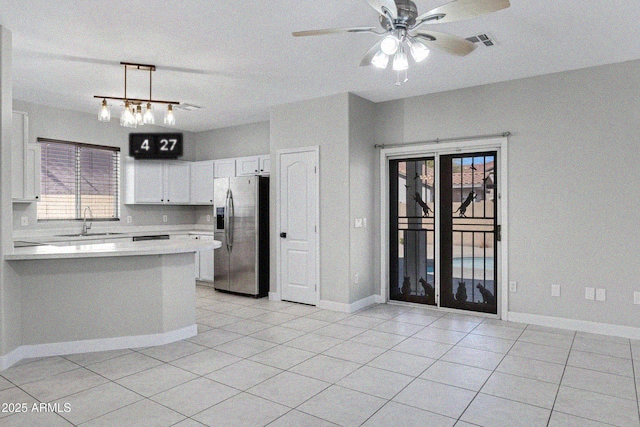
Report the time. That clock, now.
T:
4:27
